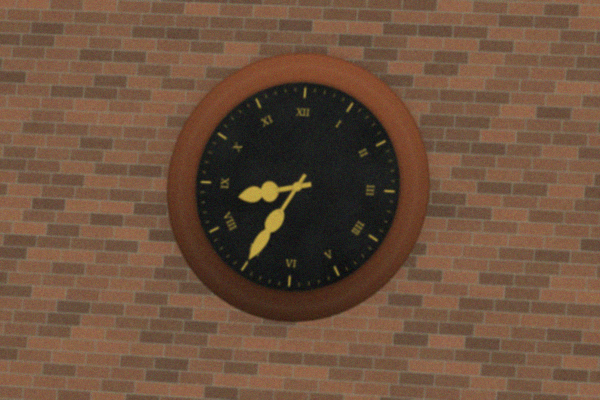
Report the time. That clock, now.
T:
8:35
